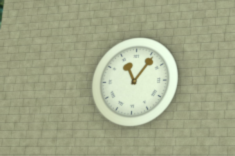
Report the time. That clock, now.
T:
11:06
